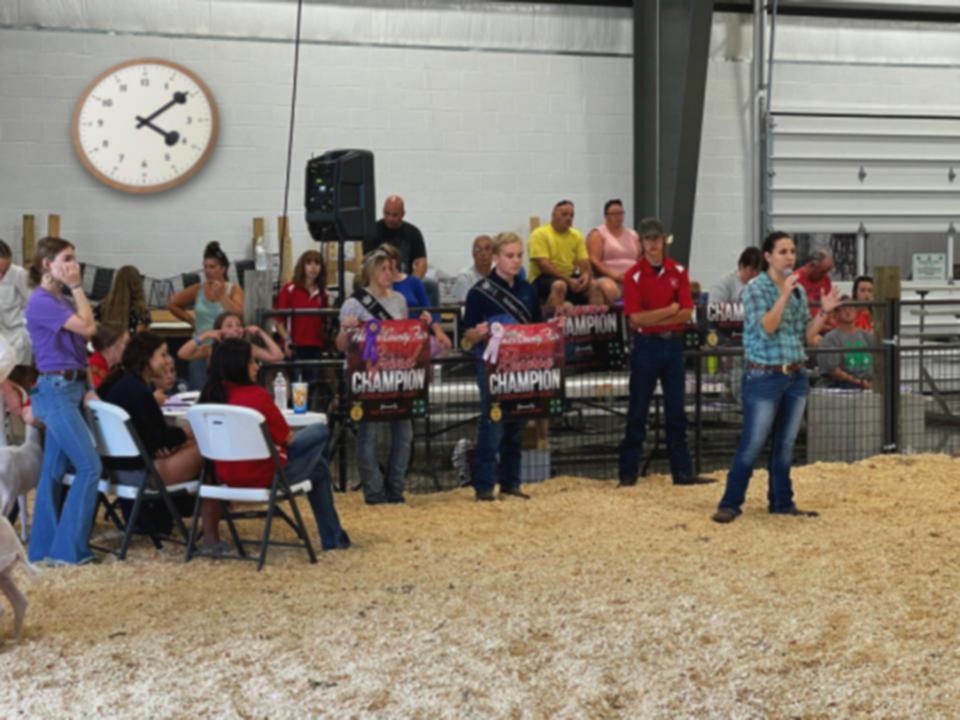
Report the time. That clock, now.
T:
4:09
